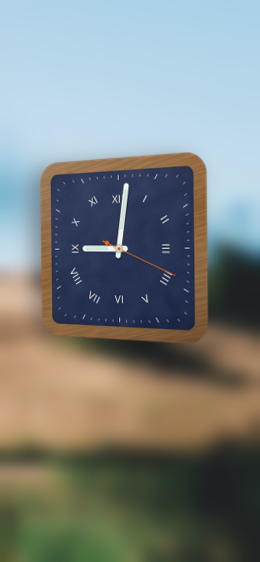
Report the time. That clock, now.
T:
9:01:19
